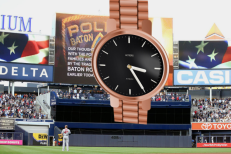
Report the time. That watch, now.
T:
3:25
